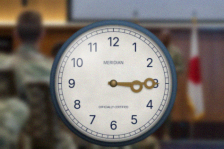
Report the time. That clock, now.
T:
3:15
